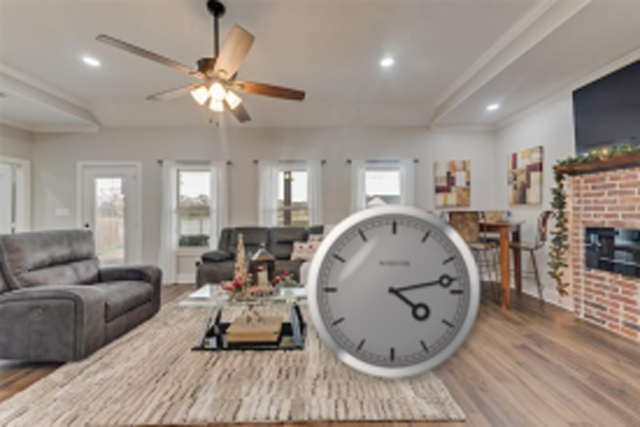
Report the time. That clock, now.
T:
4:13
